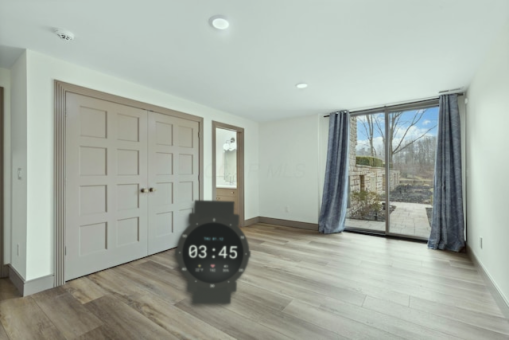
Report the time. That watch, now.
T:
3:45
